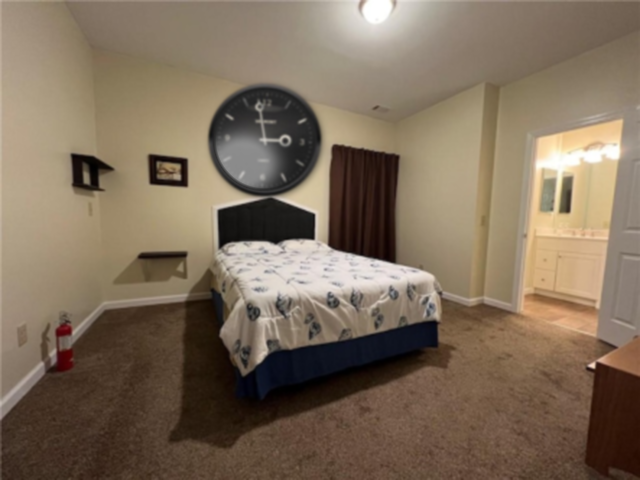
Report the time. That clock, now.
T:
2:58
